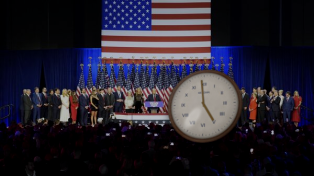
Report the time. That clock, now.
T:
4:59
